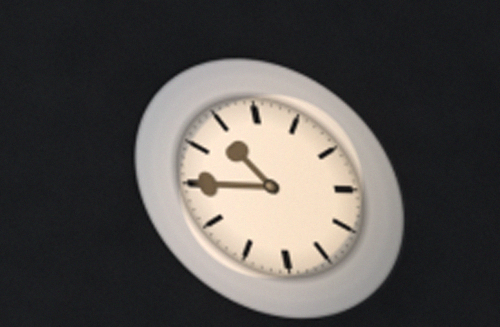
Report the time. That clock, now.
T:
10:45
